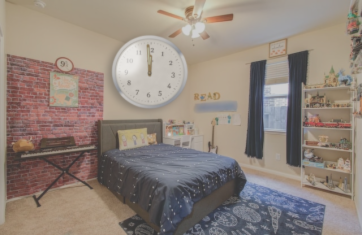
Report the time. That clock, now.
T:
11:59
